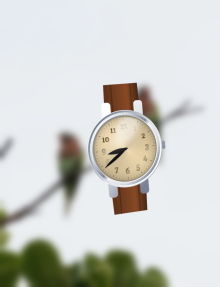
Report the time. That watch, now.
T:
8:39
